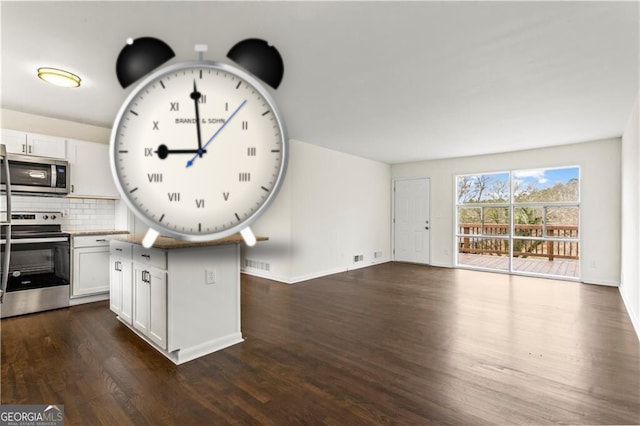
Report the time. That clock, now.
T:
8:59:07
